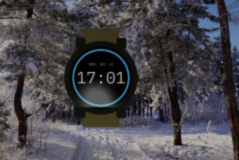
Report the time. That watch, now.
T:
17:01
